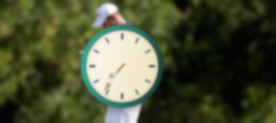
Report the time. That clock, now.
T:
7:36
